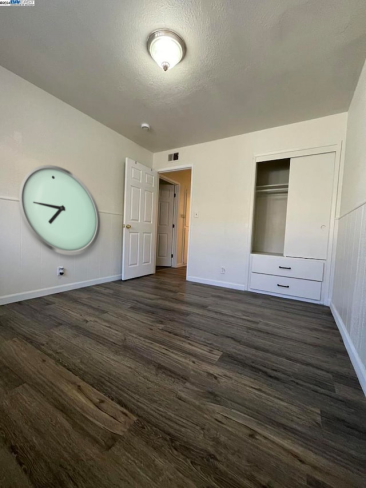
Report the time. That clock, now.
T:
7:47
